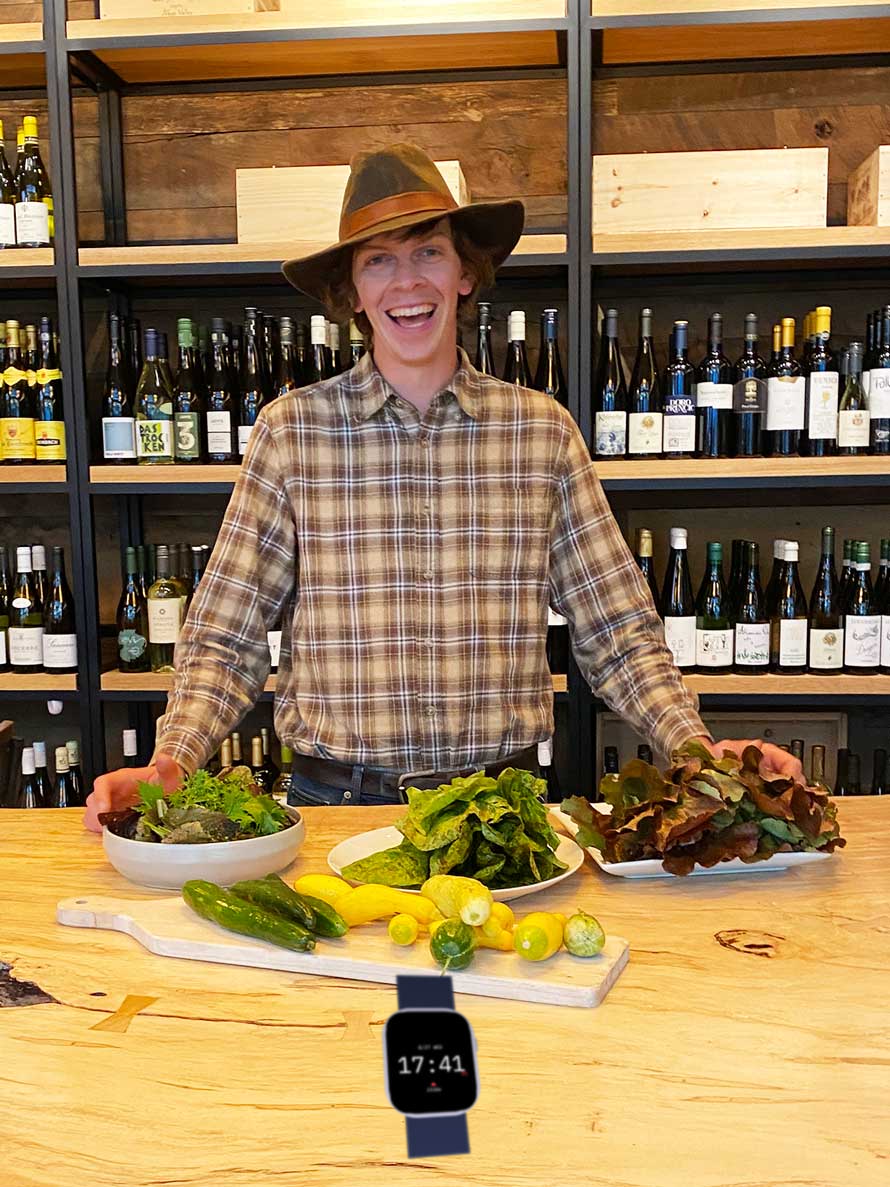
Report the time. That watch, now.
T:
17:41
